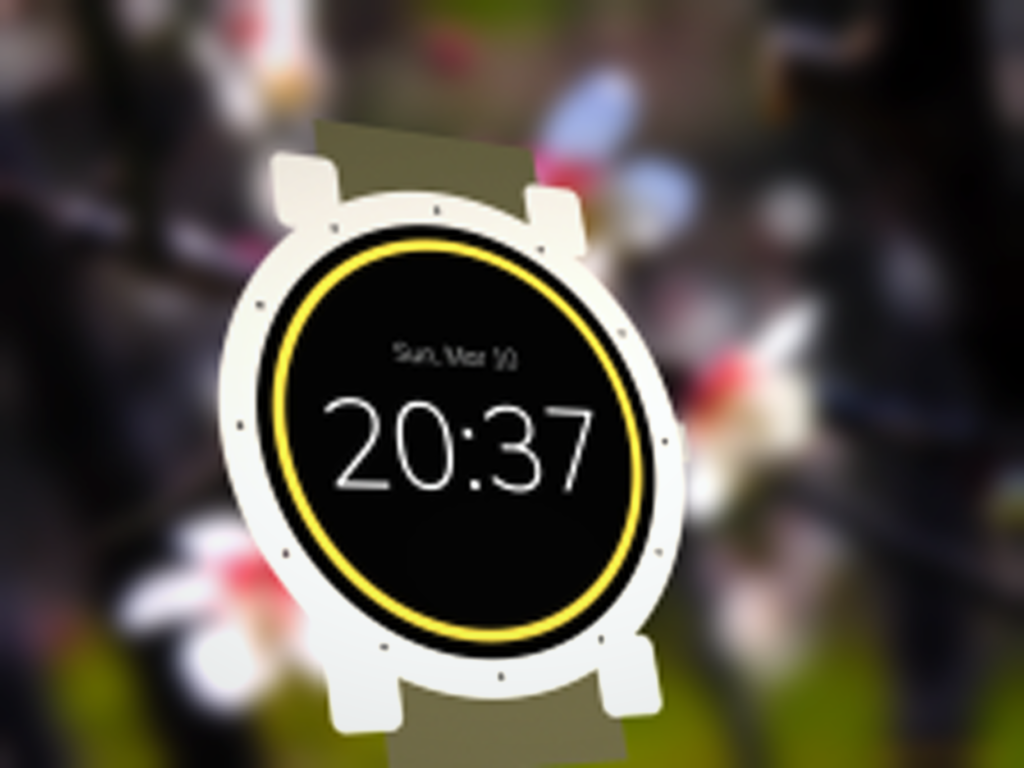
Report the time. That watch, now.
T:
20:37
